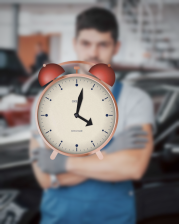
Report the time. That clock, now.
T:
4:02
